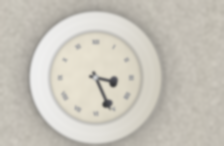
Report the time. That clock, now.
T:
3:26
